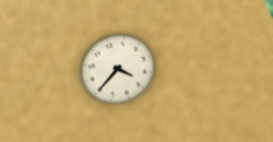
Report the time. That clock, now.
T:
4:40
